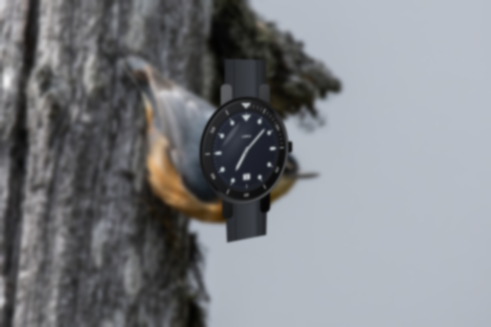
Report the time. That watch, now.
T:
7:08
